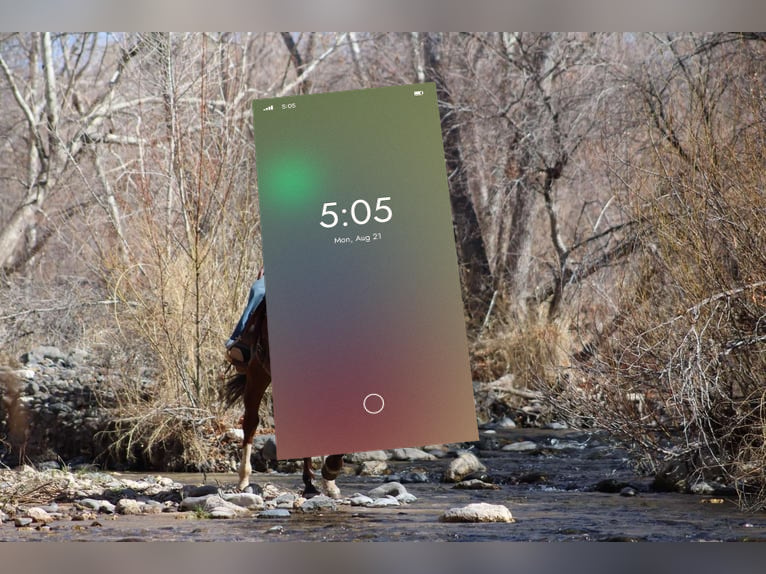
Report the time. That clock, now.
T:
5:05
